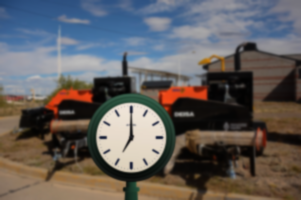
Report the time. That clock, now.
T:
7:00
